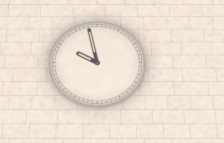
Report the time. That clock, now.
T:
9:58
